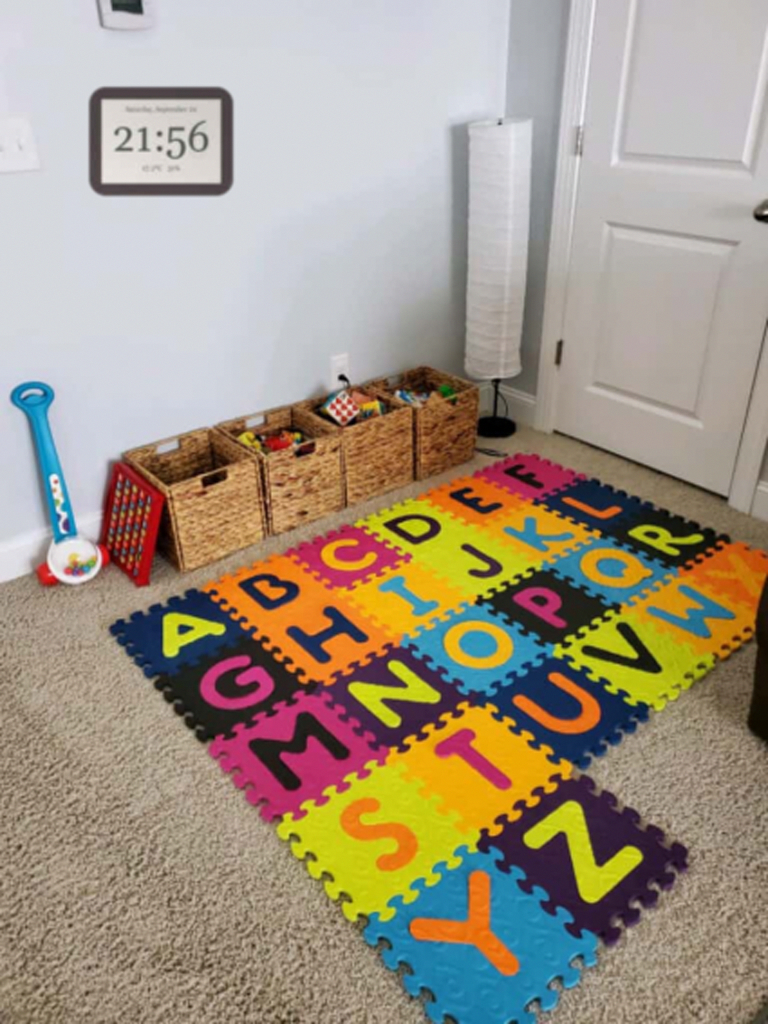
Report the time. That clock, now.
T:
21:56
